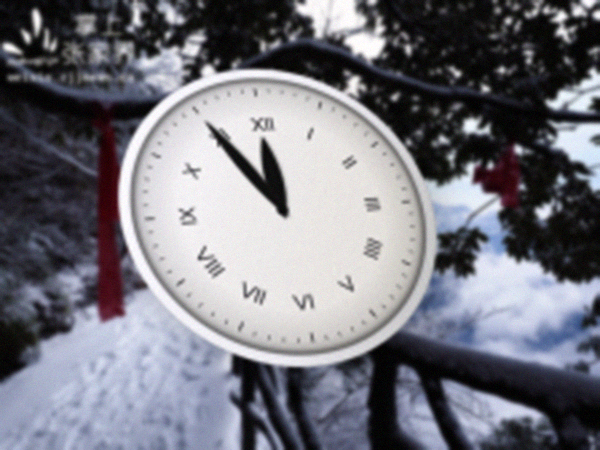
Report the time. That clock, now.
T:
11:55
